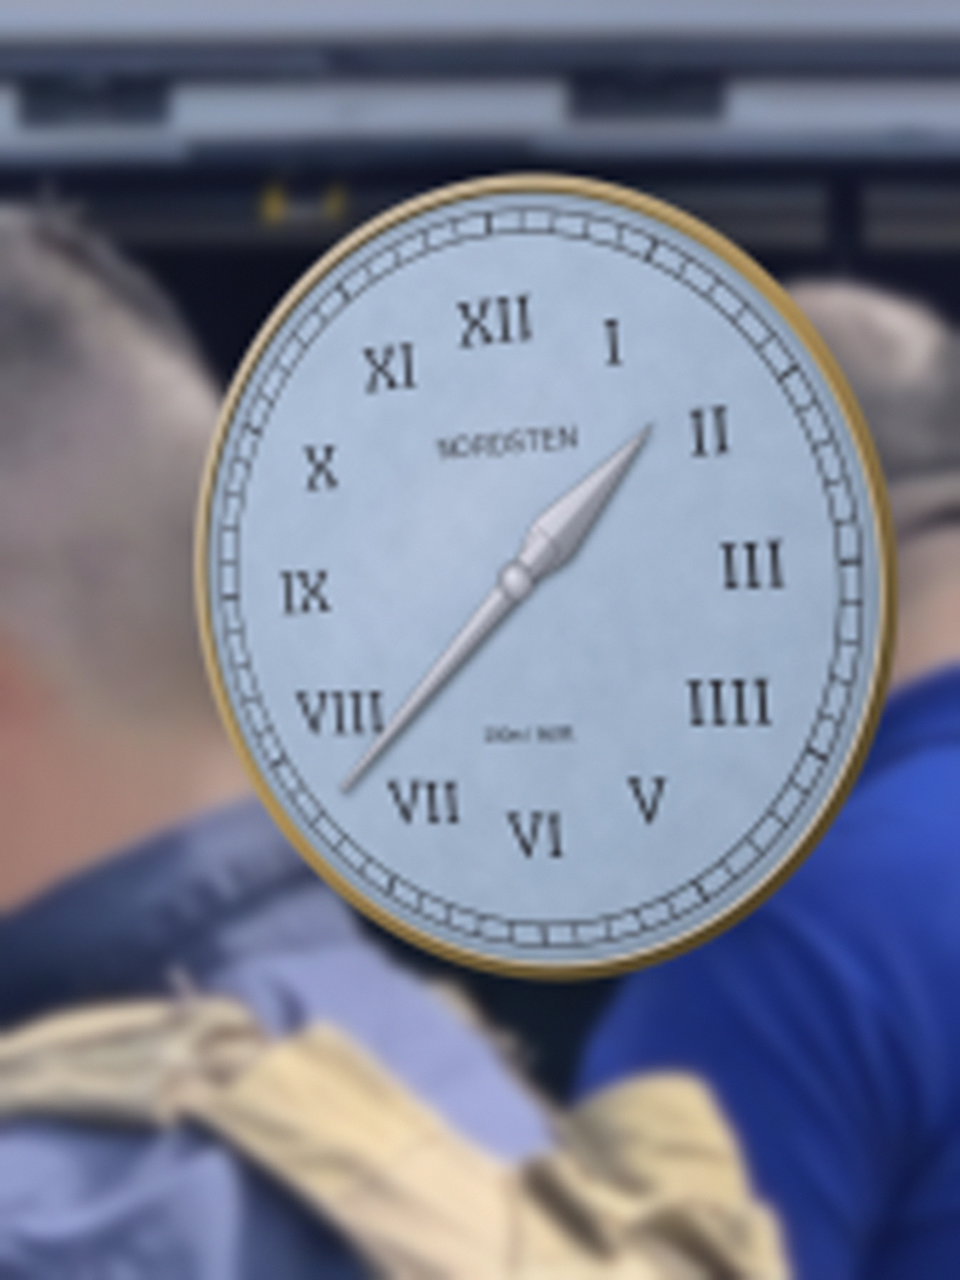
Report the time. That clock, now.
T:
1:38
